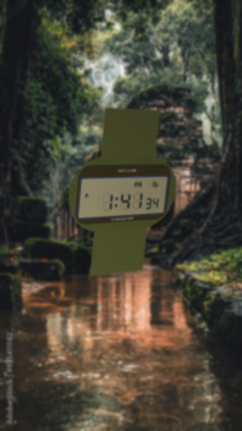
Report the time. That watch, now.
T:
1:41:34
